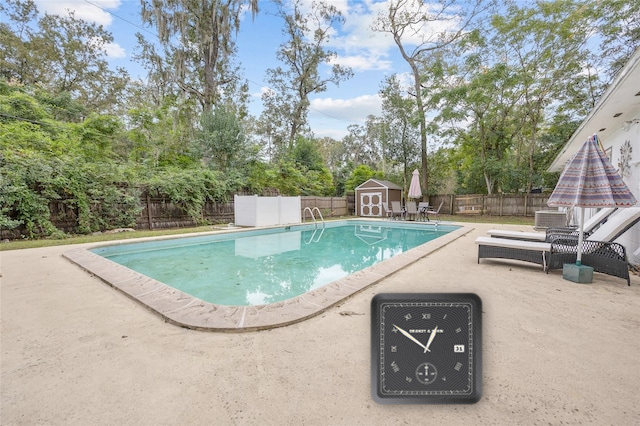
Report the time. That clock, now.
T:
12:51
